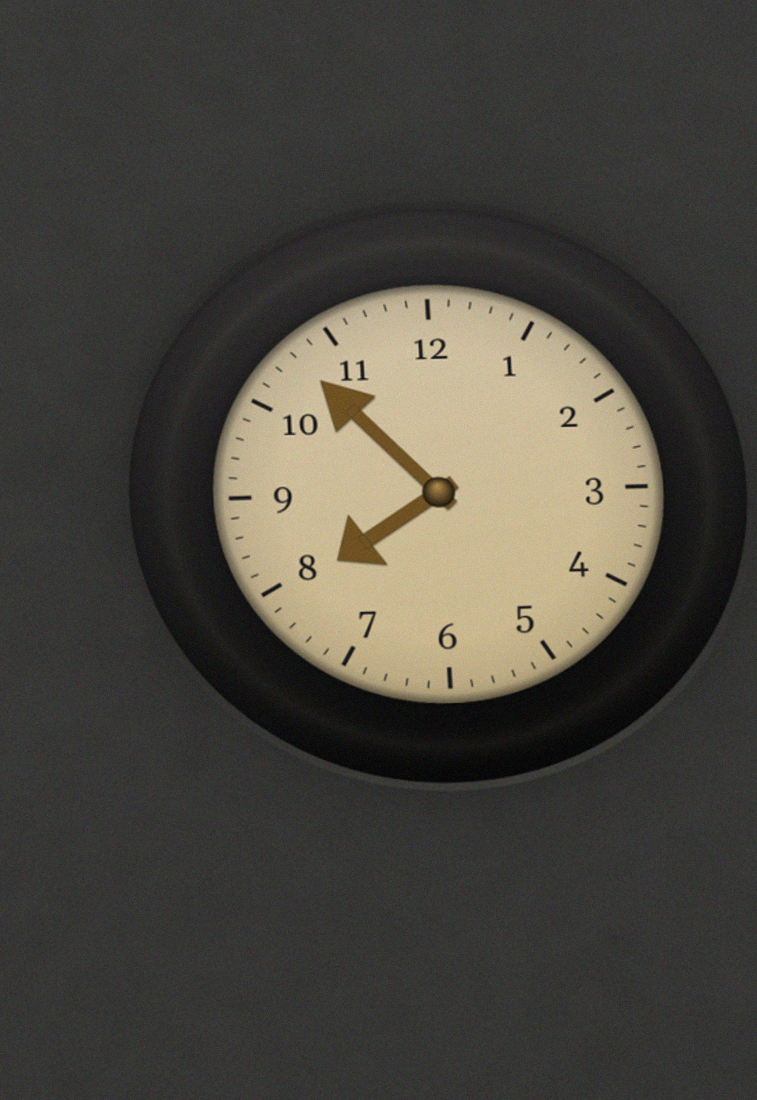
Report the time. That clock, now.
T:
7:53
